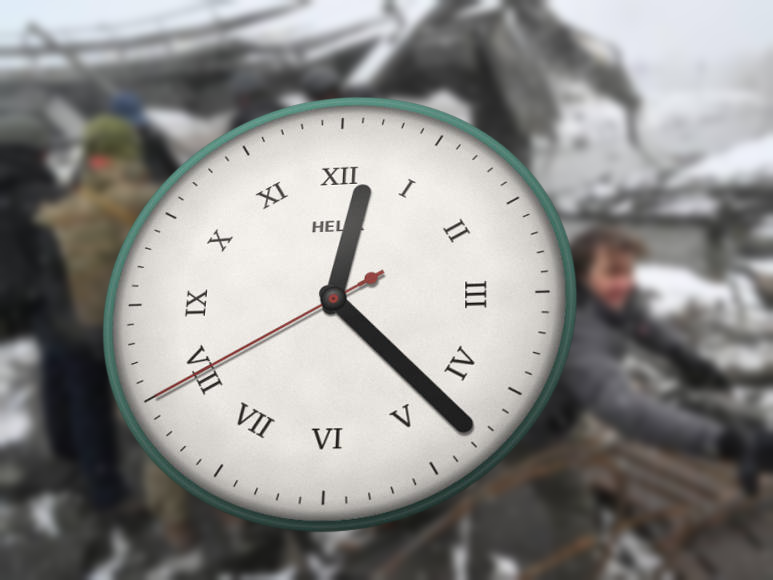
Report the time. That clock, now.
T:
12:22:40
